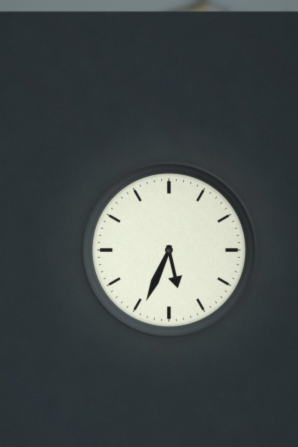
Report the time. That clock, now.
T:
5:34
